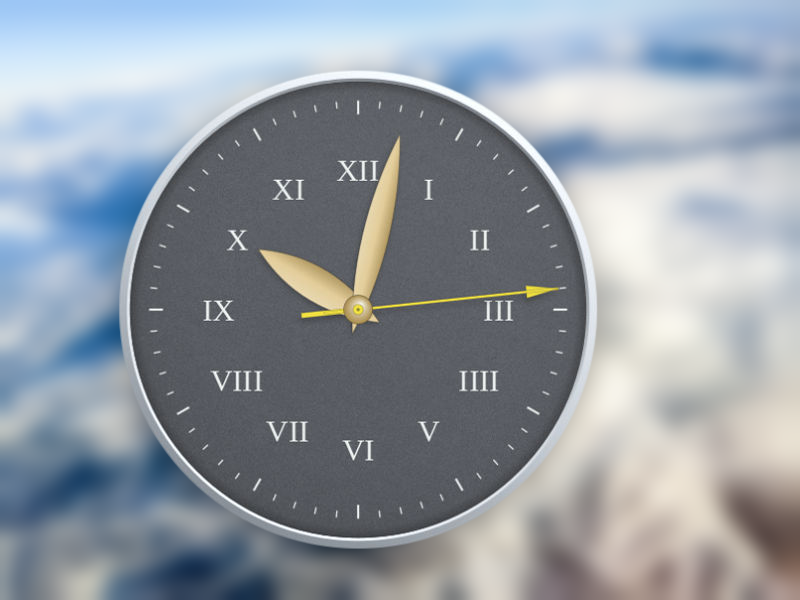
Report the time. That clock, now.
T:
10:02:14
